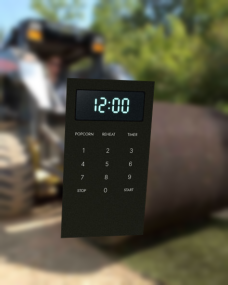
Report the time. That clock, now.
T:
12:00
